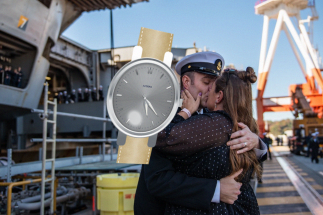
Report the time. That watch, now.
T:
5:22
